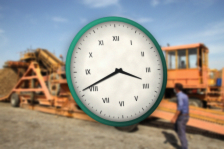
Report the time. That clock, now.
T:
3:41
